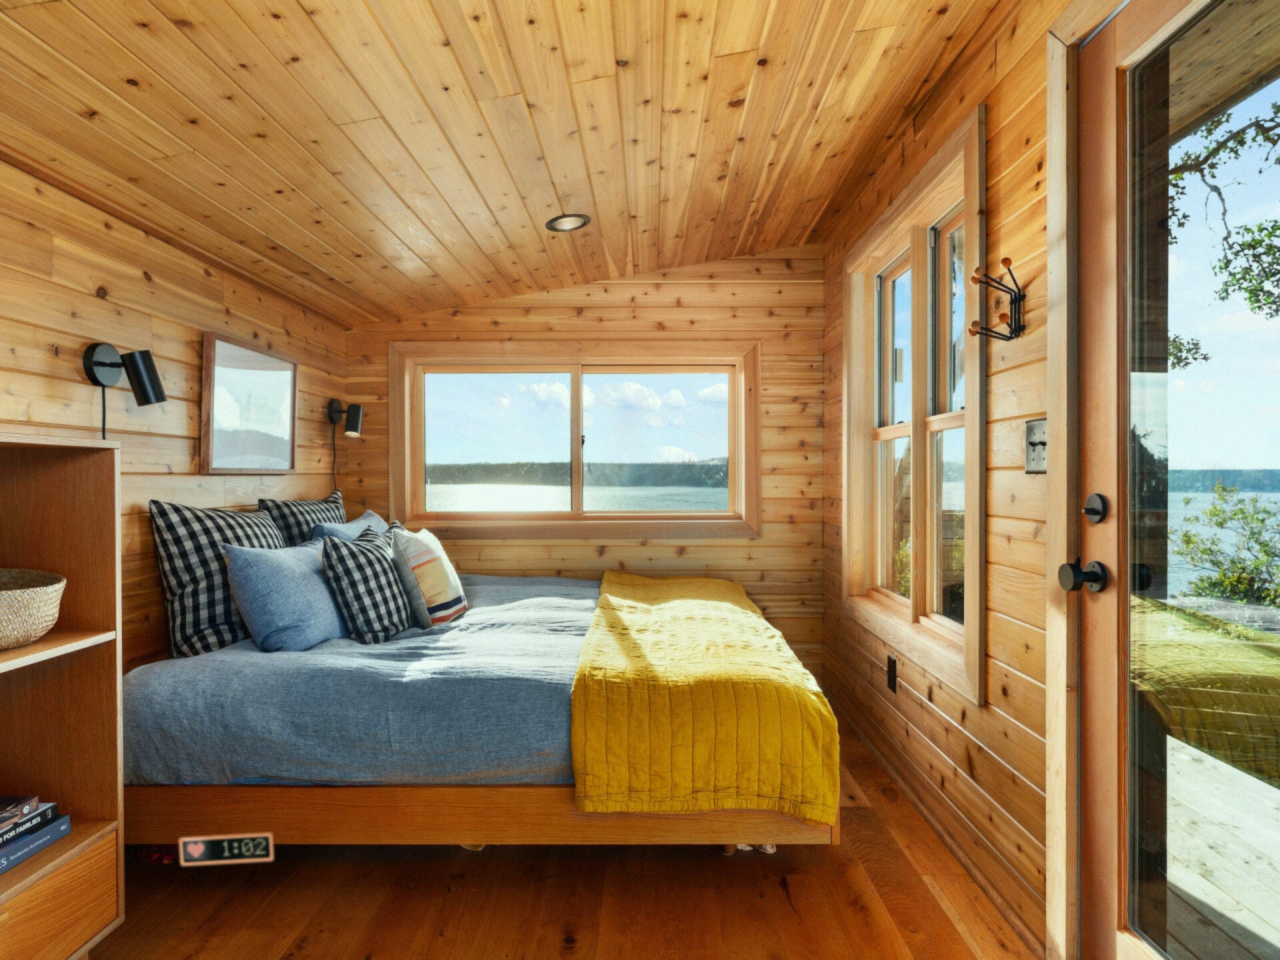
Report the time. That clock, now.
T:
1:02
